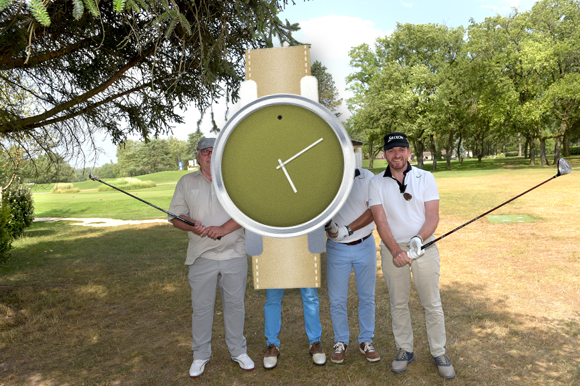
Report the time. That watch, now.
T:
5:10
